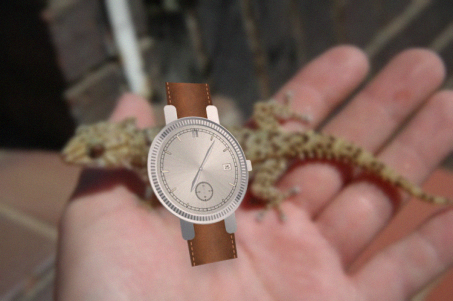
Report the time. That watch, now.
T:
7:06
